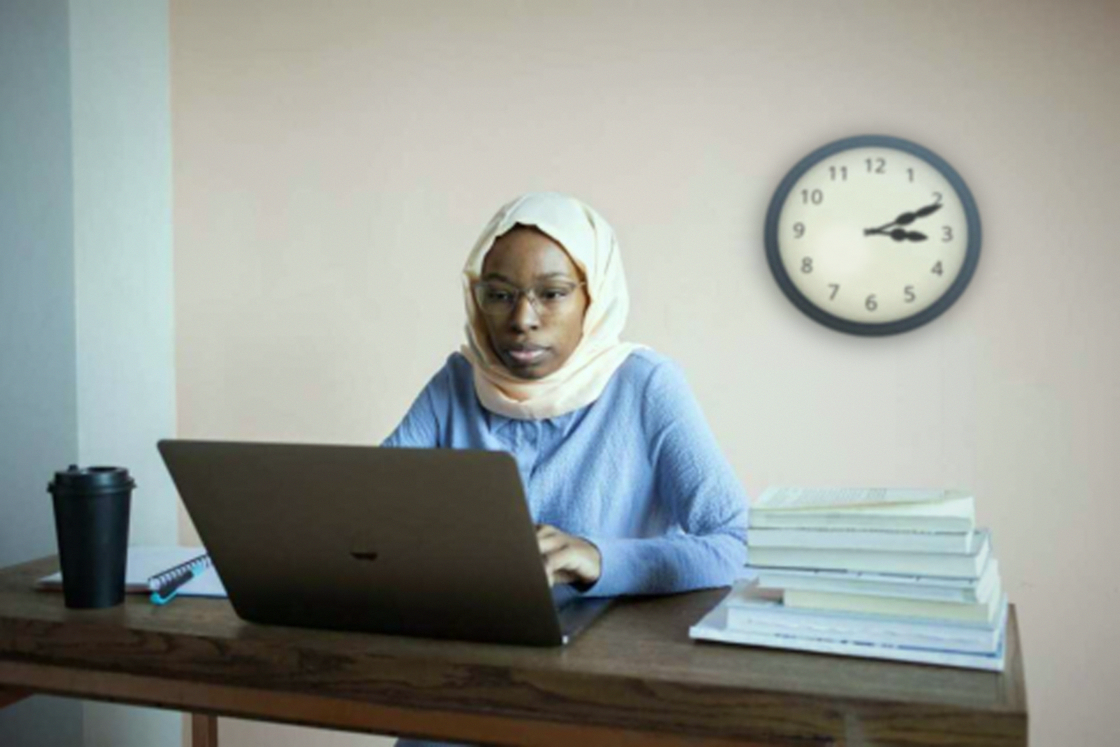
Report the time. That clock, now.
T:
3:11
